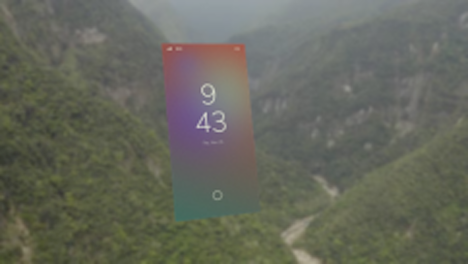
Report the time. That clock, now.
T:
9:43
